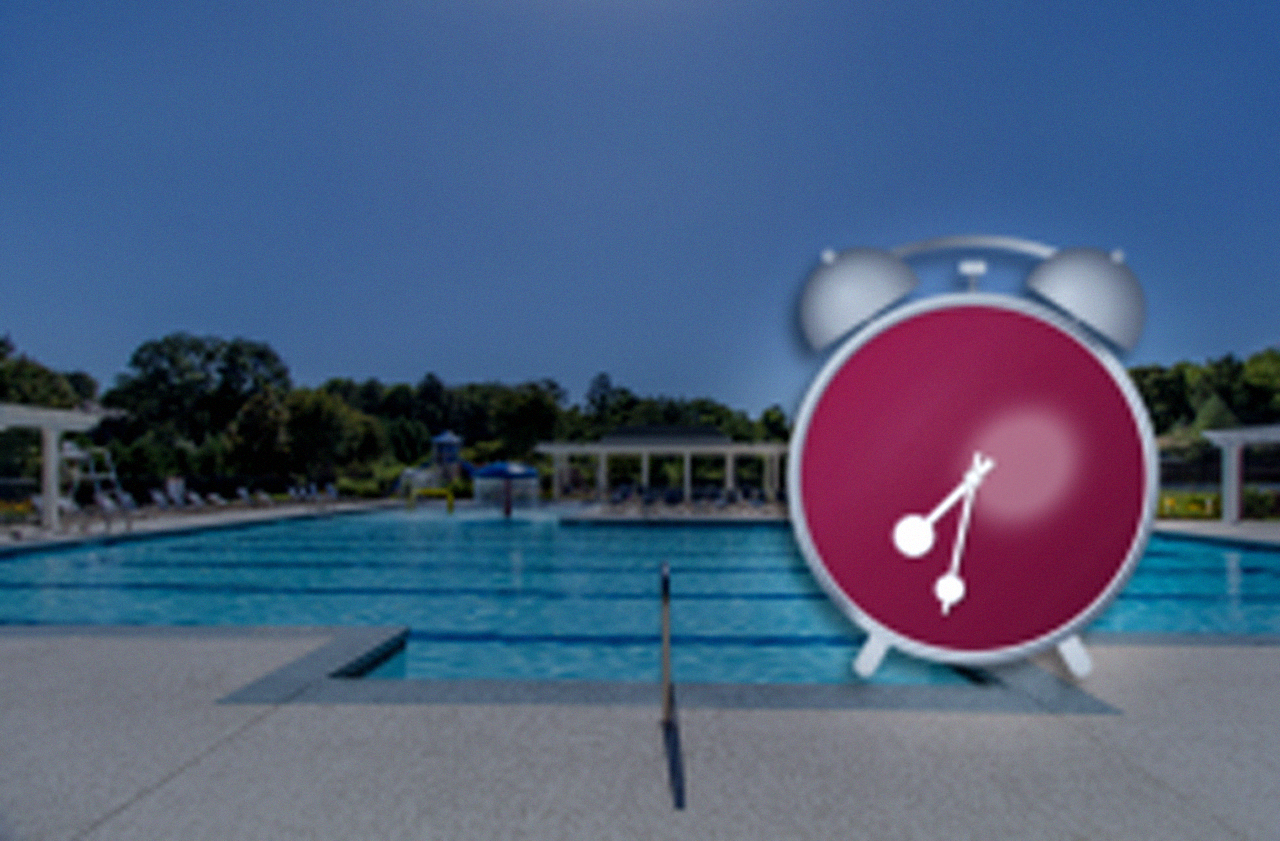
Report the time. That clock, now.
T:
7:32
